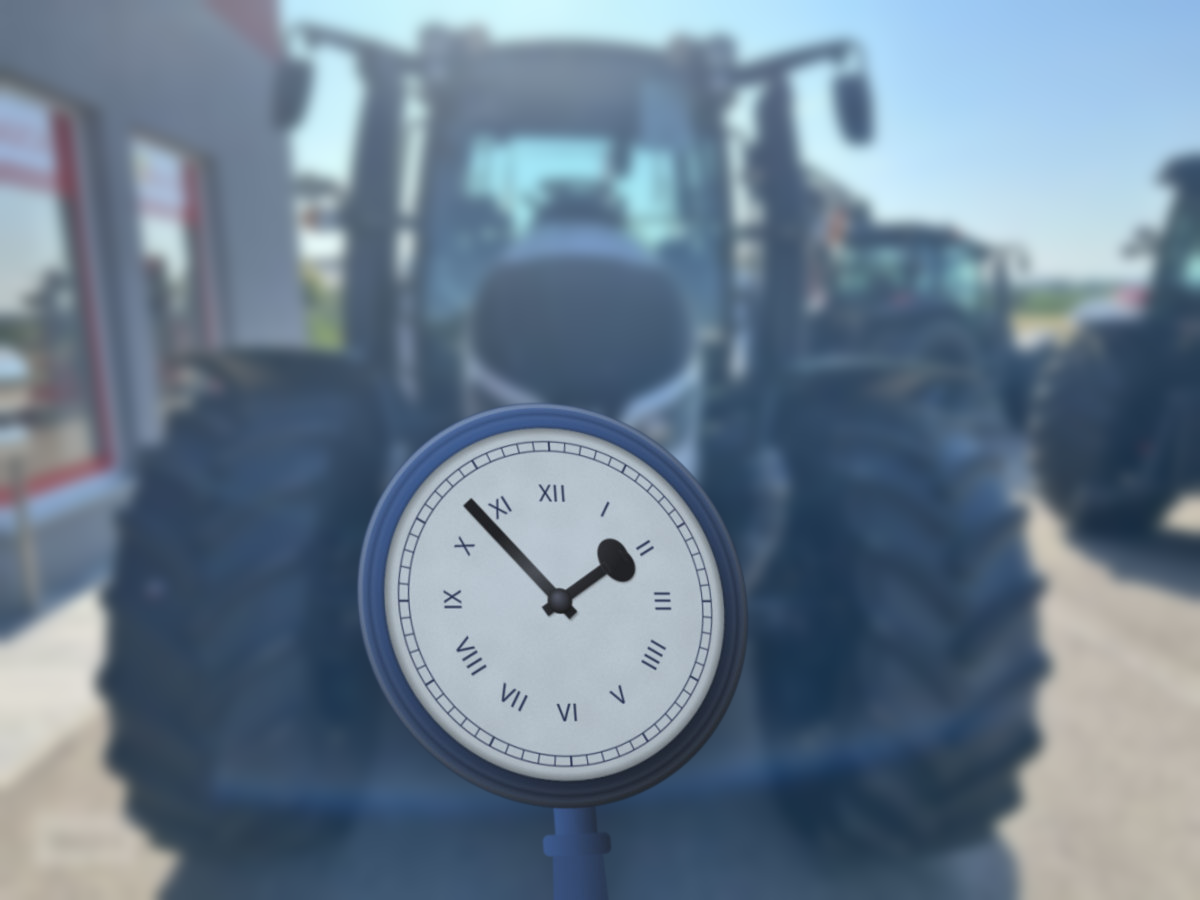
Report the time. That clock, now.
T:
1:53
